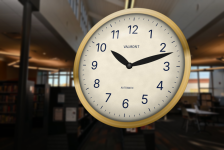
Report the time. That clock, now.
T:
10:12
